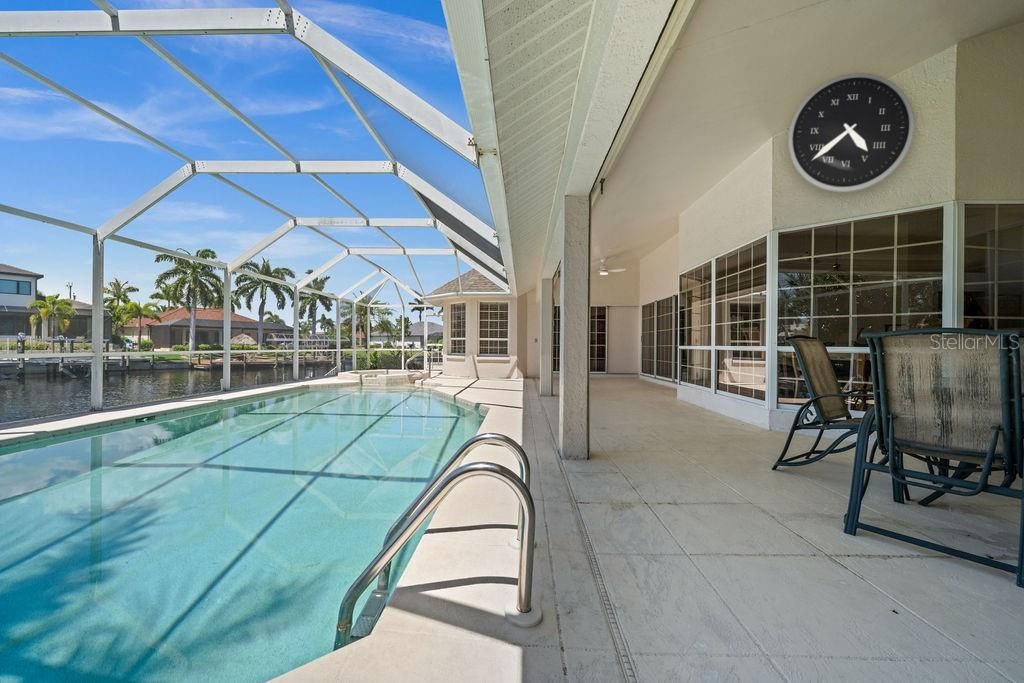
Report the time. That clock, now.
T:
4:38
